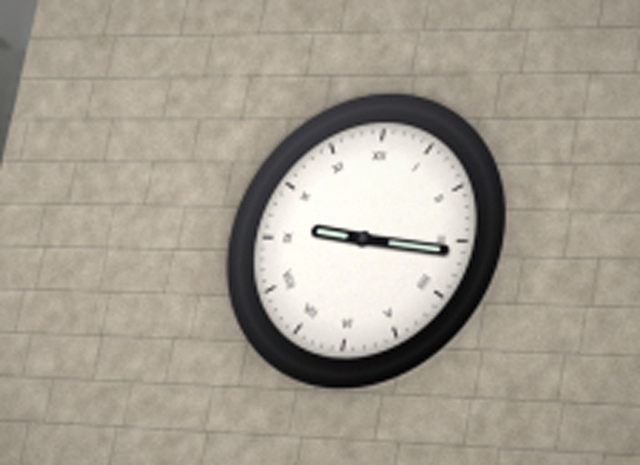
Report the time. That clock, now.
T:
9:16
